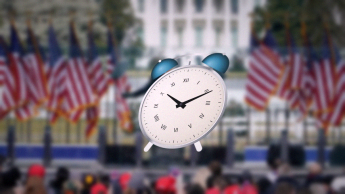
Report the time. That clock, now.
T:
10:11
